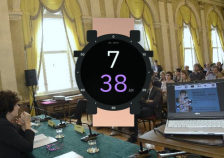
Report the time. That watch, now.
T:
7:38
